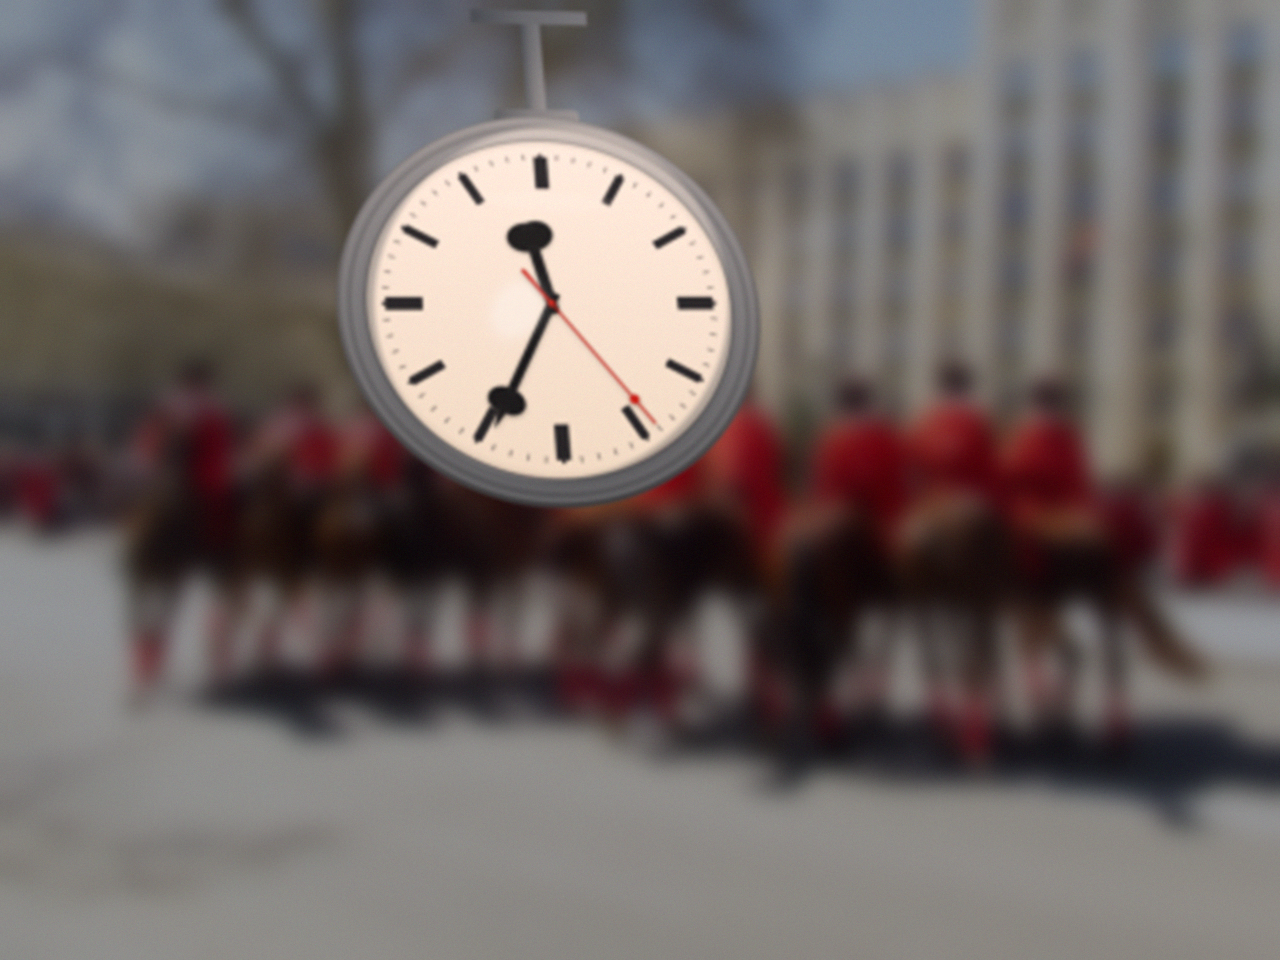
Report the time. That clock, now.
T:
11:34:24
